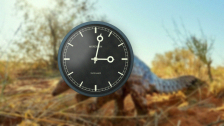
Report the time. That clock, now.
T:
3:02
